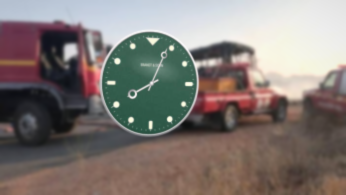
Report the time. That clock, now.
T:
8:04
